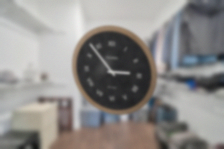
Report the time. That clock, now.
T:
2:53
